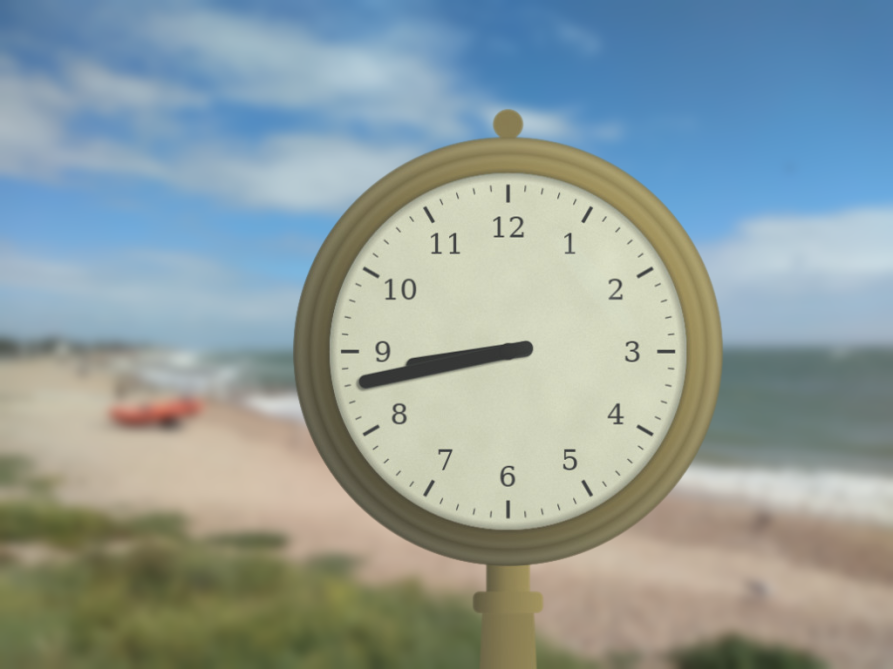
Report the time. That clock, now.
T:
8:43
